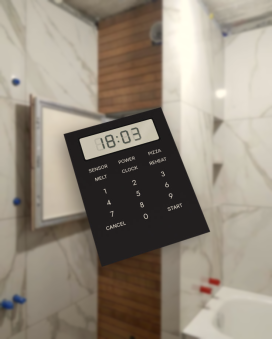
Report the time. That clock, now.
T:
18:03
